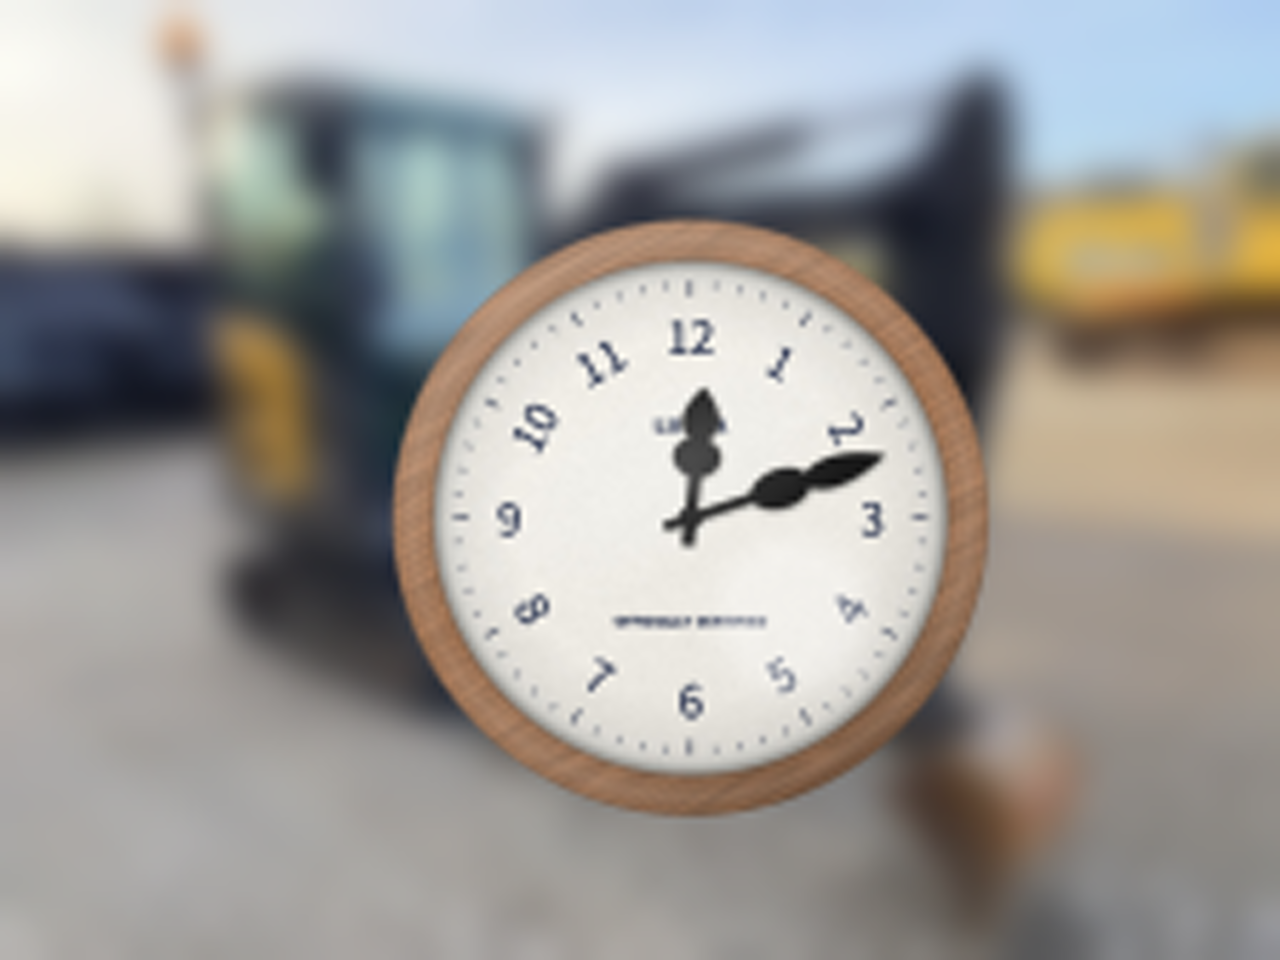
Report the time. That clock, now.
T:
12:12
